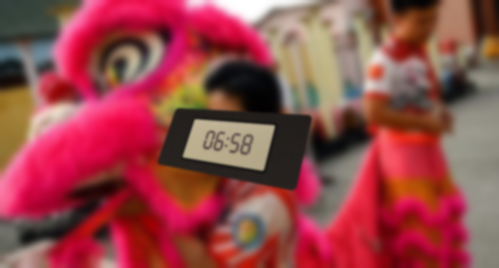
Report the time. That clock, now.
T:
6:58
